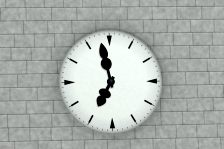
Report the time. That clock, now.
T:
6:58
